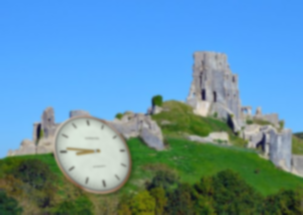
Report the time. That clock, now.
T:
8:46
